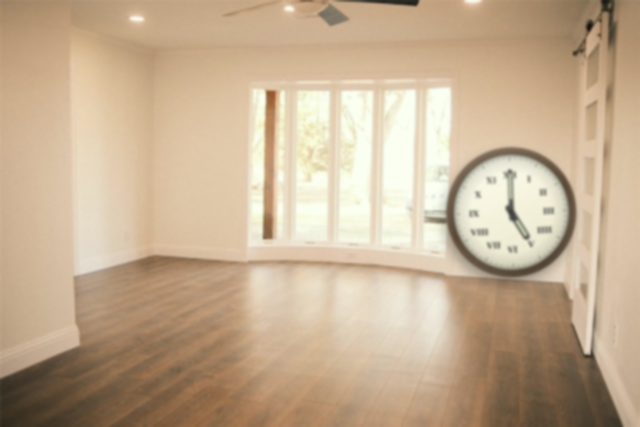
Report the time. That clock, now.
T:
5:00
